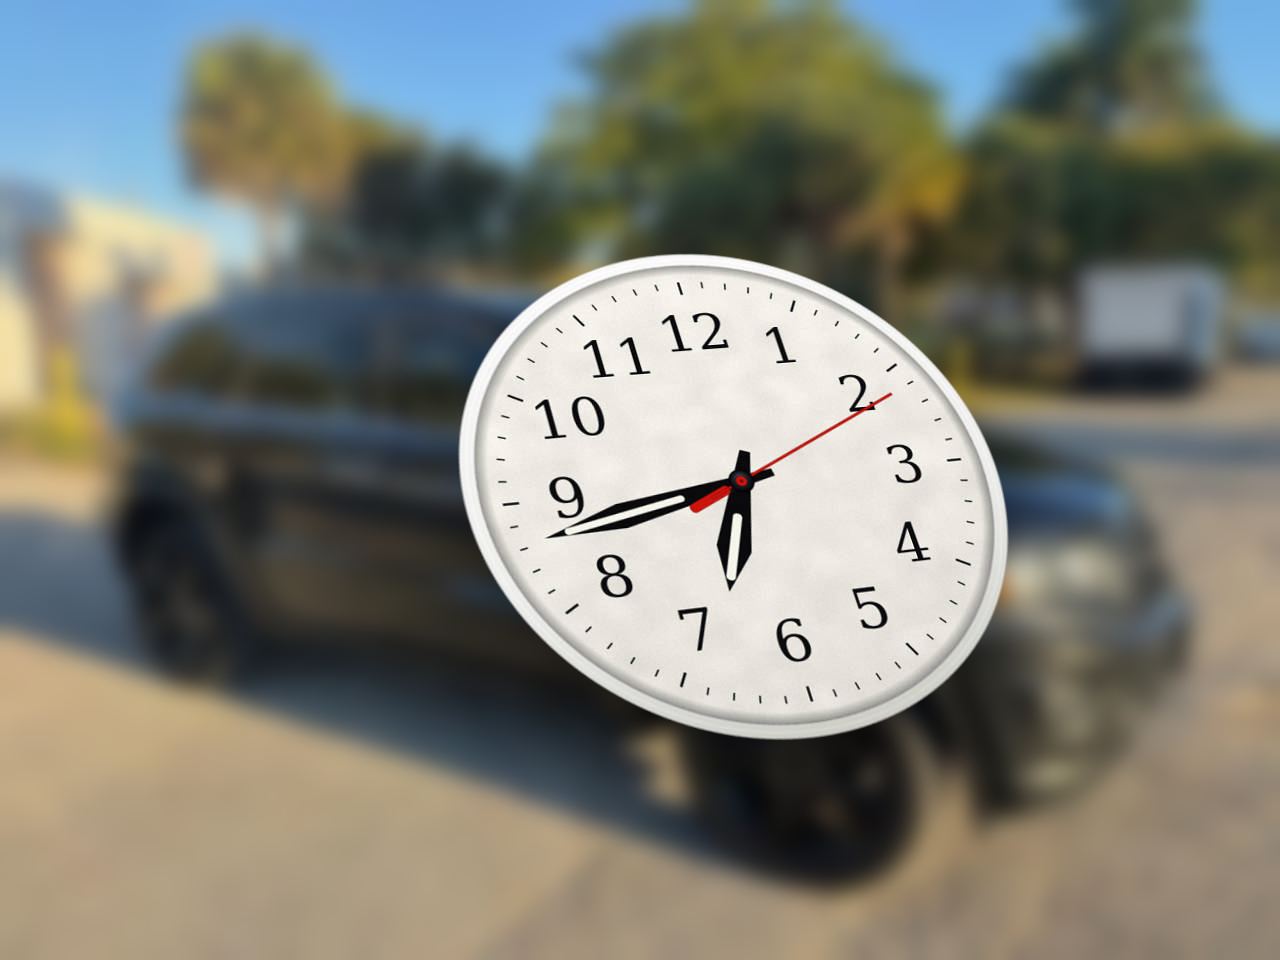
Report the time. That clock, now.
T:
6:43:11
